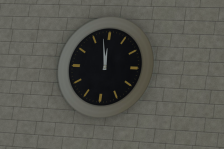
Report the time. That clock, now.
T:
11:58
